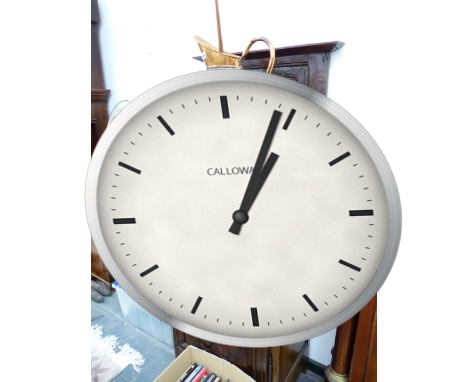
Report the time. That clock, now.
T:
1:04
